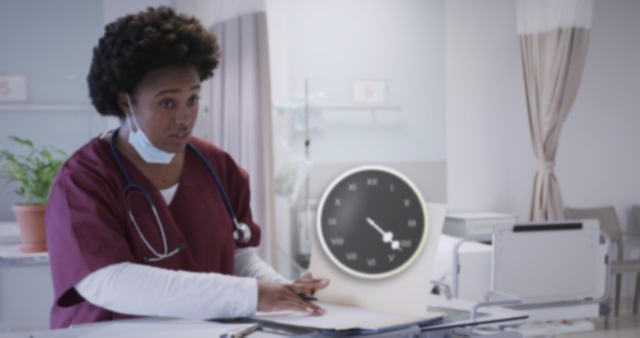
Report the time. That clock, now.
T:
4:22
